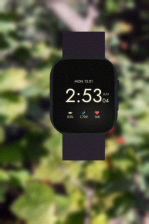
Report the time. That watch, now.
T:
2:53
